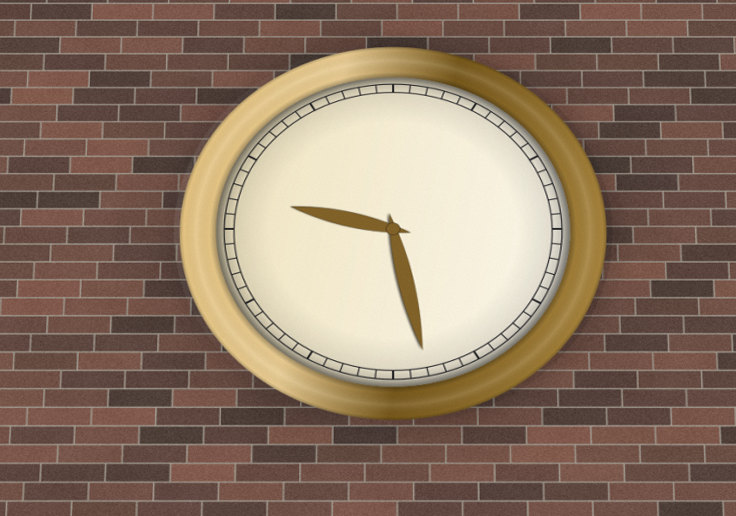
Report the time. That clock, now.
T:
9:28
